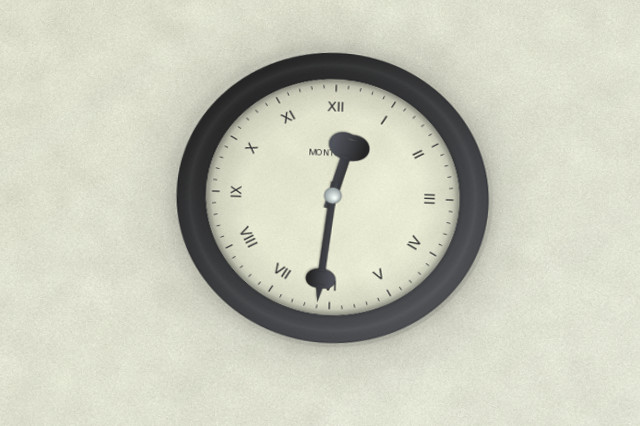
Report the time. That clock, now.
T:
12:31
